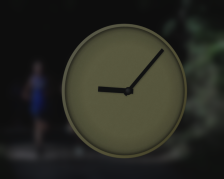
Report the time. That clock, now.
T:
9:07
